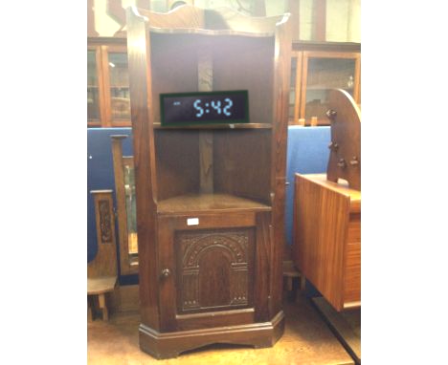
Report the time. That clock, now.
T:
5:42
